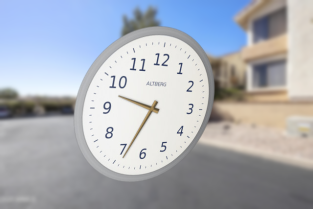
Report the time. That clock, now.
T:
9:34
